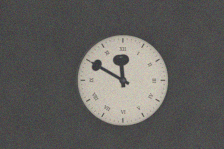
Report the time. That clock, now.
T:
11:50
